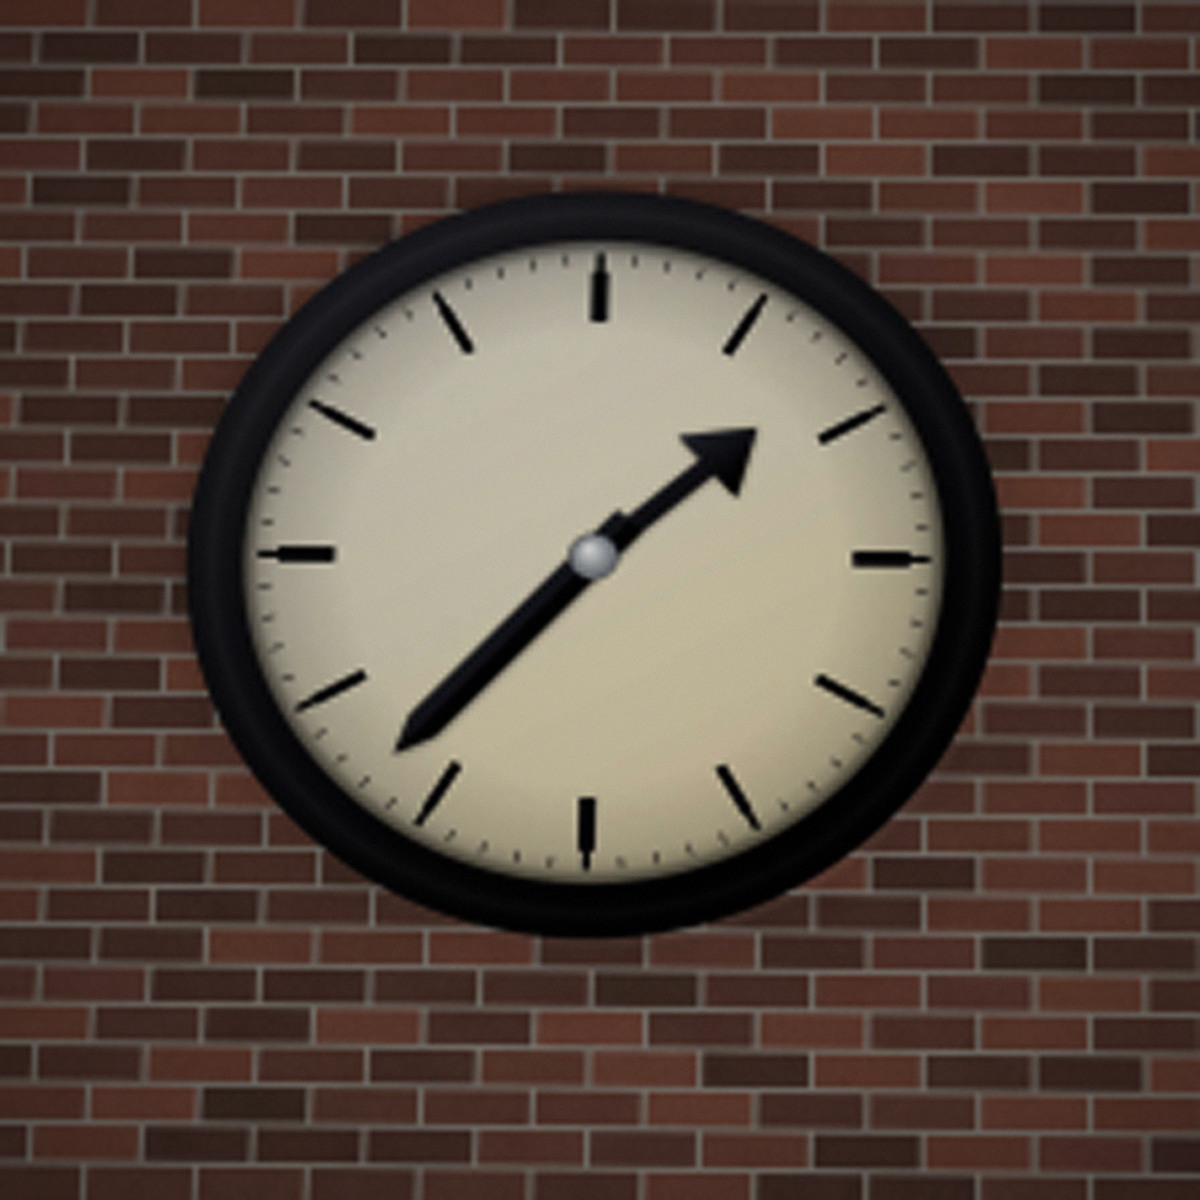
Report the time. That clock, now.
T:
1:37
